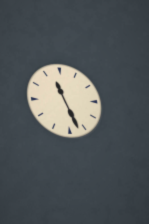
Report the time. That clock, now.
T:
11:27
